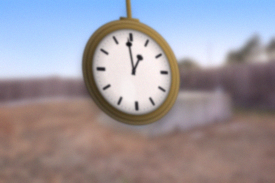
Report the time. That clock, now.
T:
12:59
